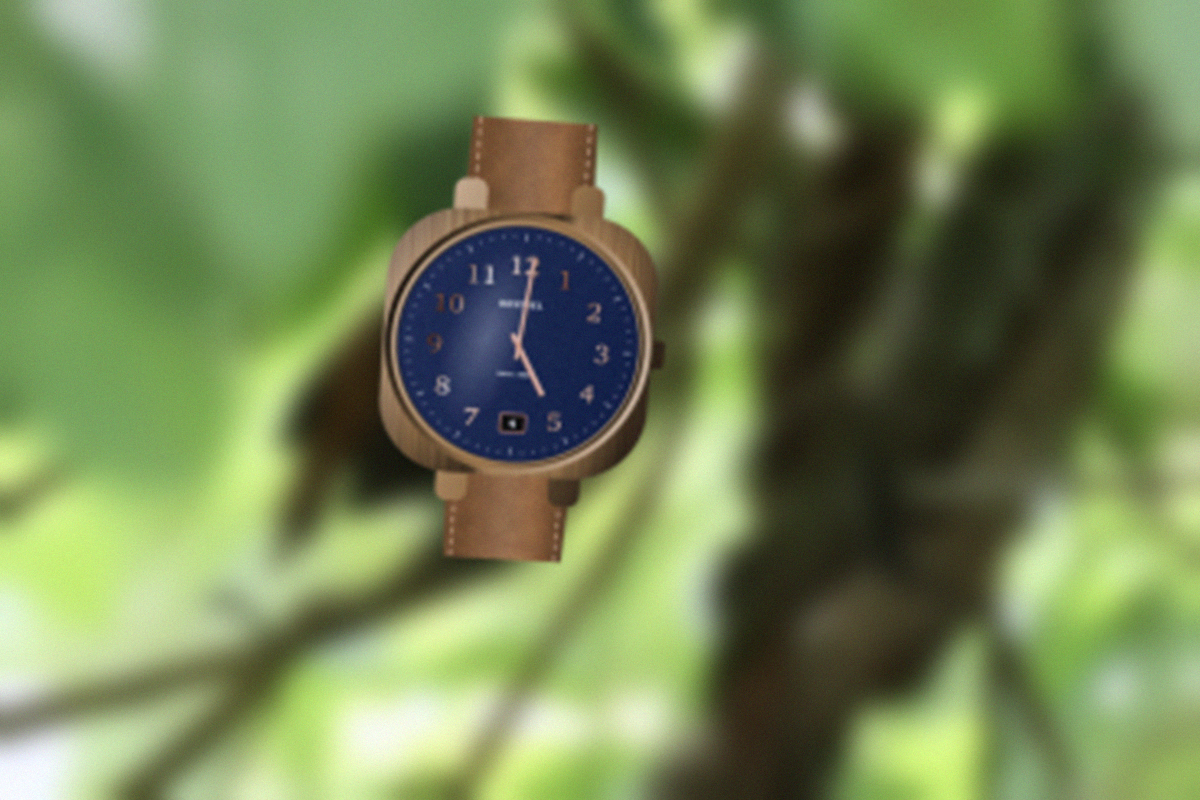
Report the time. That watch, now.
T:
5:01
